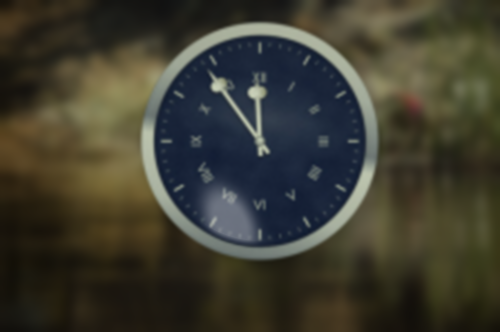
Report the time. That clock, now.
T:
11:54
